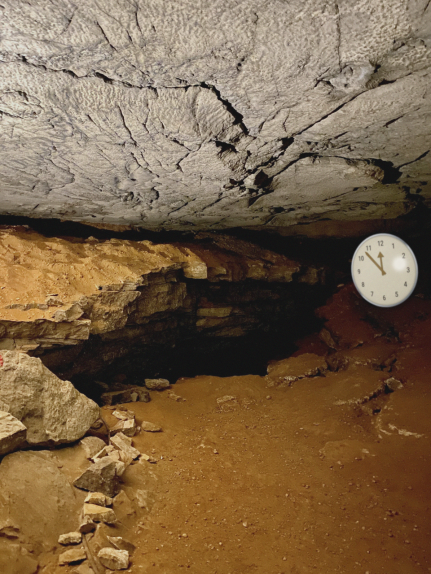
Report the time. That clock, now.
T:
11:53
